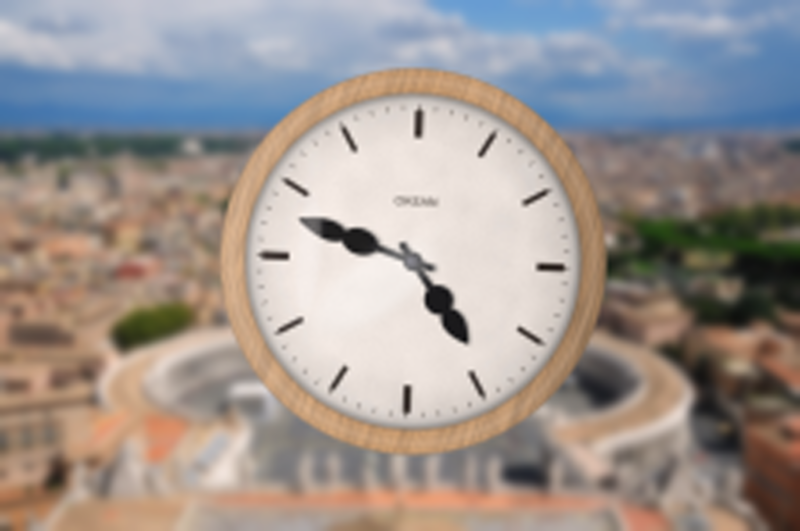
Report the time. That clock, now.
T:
4:48
